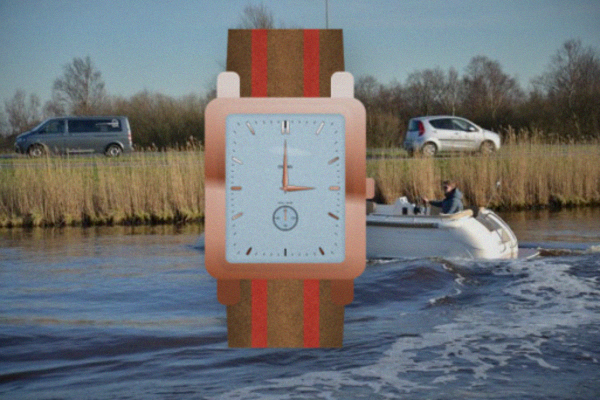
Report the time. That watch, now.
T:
3:00
